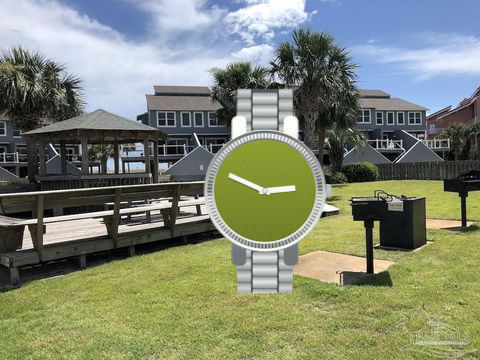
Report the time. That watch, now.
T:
2:49
